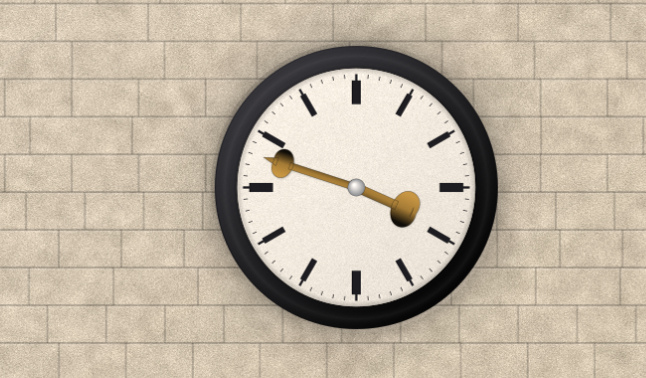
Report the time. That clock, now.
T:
3:48
